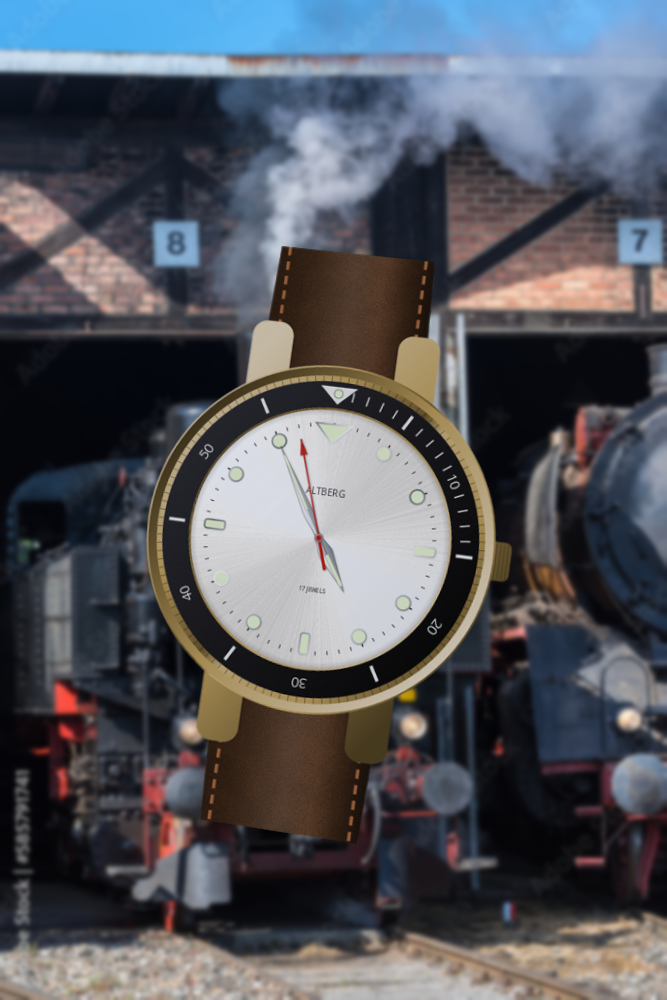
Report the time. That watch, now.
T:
4:54:57
